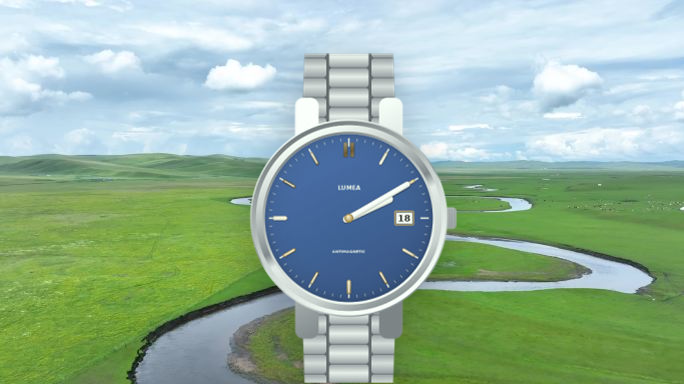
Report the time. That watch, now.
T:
2:10
